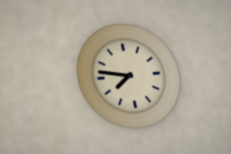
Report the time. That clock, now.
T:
7:47
